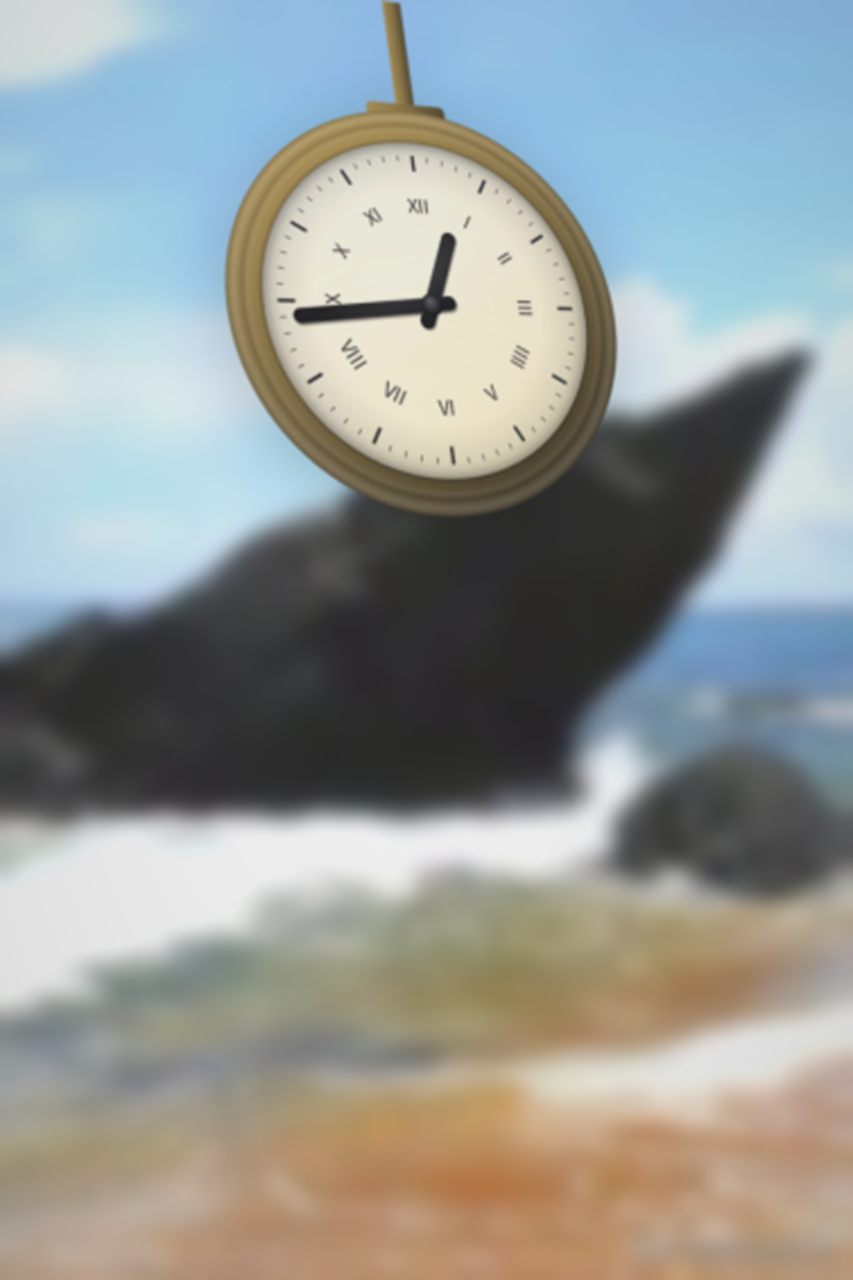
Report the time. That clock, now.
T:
12:44
